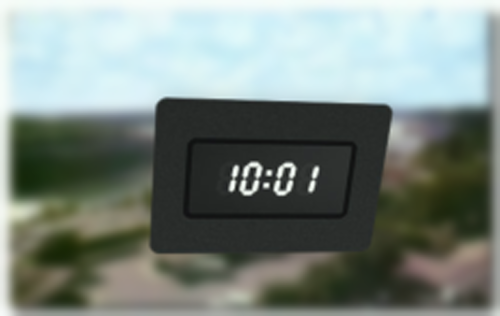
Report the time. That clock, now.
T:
10:01
